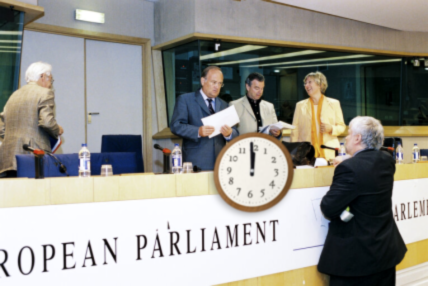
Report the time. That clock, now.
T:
11:59
